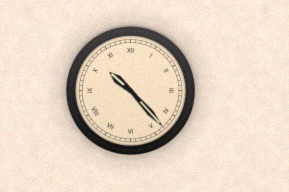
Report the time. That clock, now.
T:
10:23
